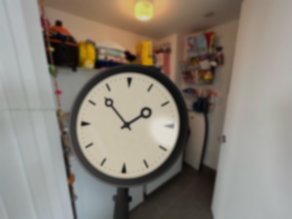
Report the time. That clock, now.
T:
1:53
